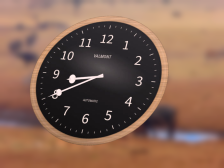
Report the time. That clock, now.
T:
8:40
